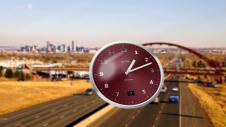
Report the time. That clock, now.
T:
1:12
